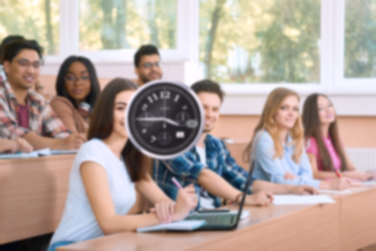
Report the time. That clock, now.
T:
3:45
